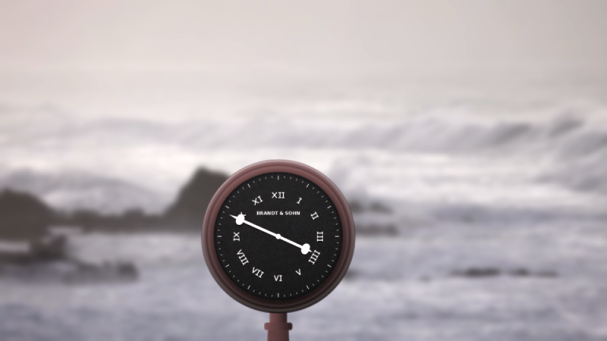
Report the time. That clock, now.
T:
3:49
